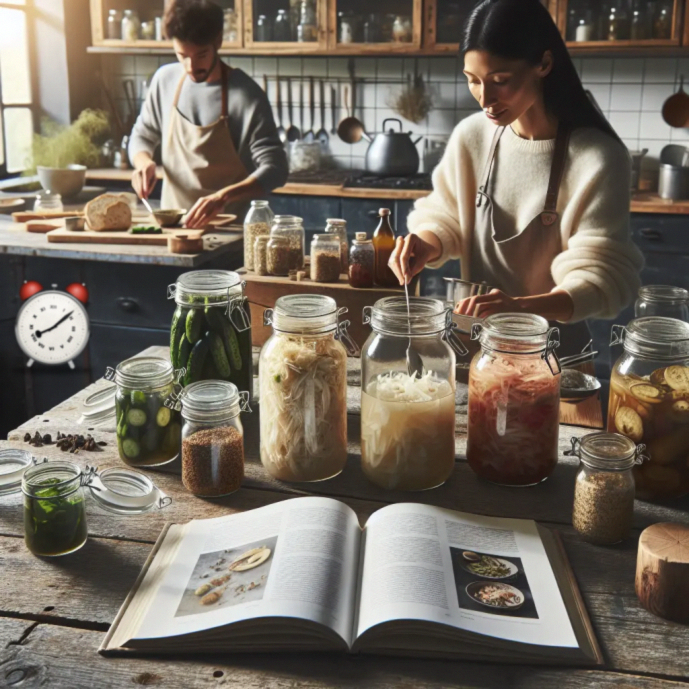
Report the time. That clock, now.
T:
8:08
